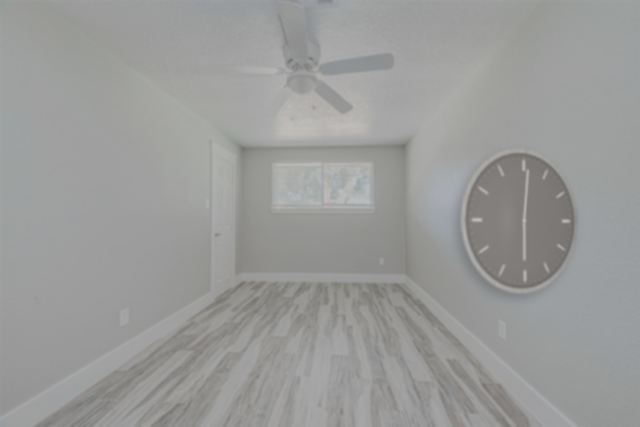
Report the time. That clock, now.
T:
6:01
